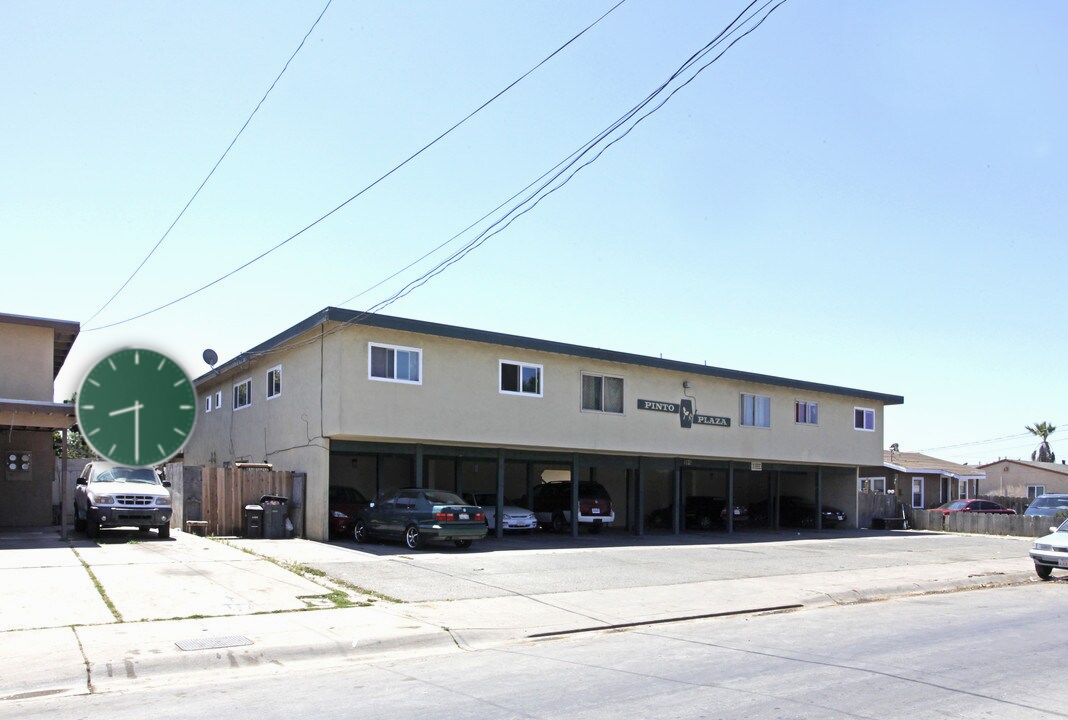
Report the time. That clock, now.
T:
8:30
